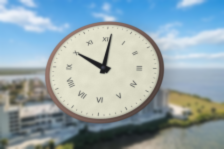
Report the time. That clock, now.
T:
10:01
